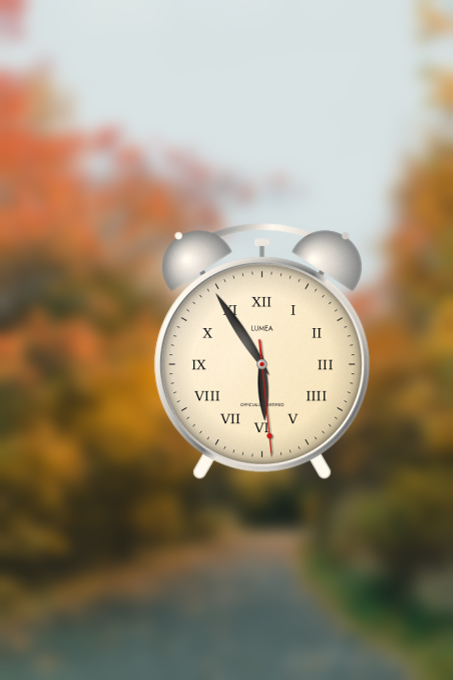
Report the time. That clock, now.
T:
5:54:29
